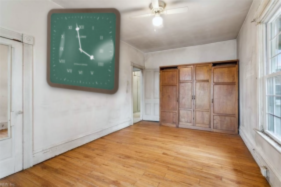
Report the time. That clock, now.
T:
3:58
